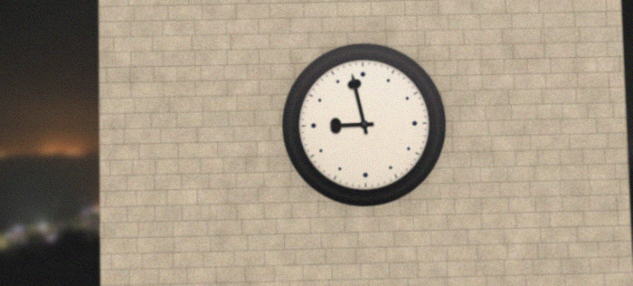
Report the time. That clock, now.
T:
8:58
